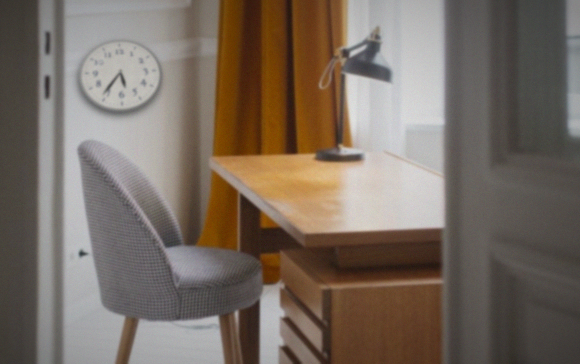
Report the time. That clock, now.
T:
5:36
